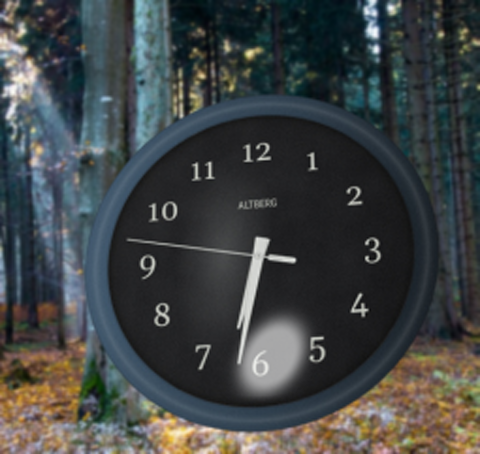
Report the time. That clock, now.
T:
6:31:47
